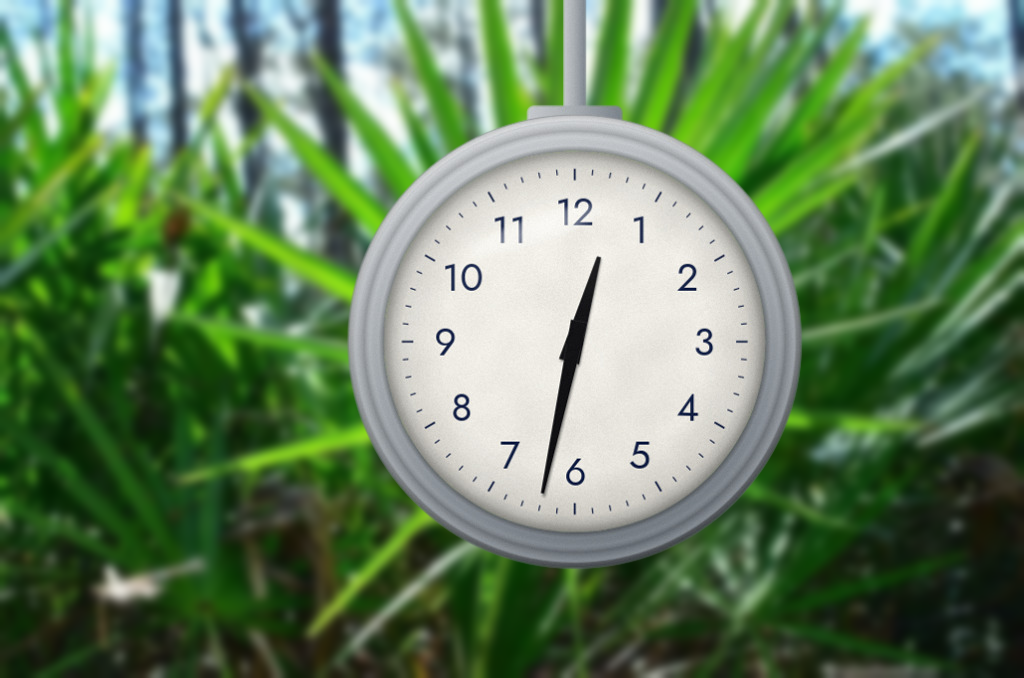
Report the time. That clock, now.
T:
12:32
